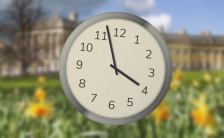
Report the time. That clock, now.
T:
3:57
